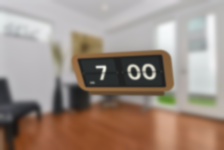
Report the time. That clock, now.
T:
7:00
